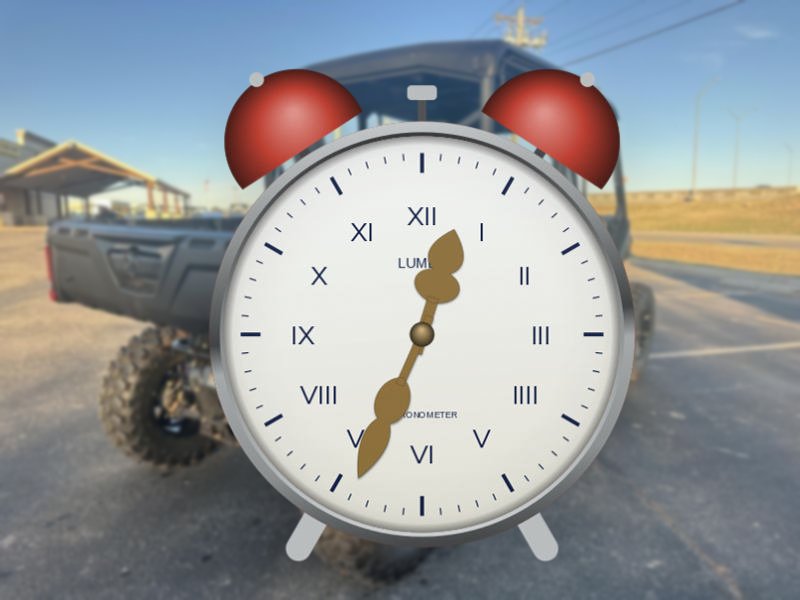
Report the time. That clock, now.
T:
12:34
